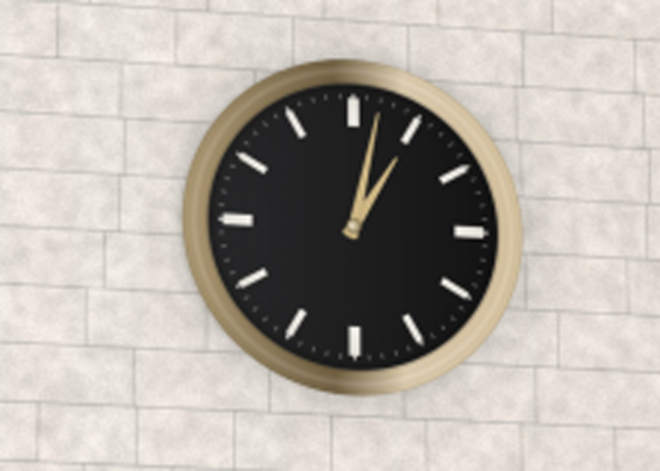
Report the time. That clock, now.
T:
1:02
